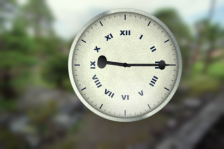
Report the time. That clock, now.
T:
9:15
